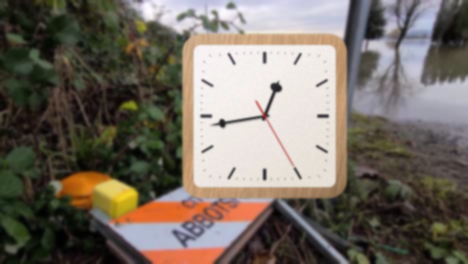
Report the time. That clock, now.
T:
12:43:25
